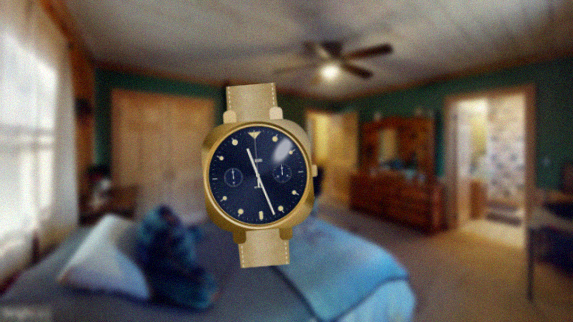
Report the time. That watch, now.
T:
11:27
